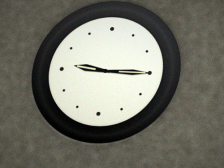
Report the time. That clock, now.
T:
9:15
